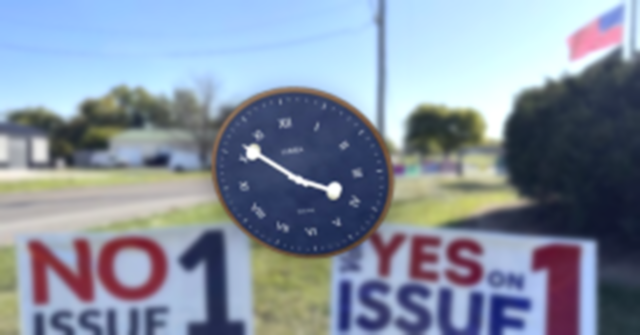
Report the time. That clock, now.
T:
3:52
